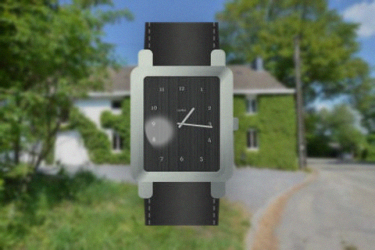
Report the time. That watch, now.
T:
1:16
